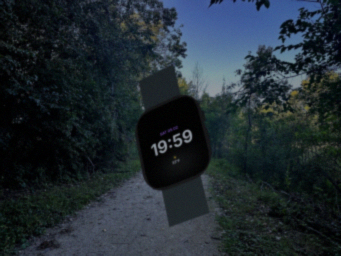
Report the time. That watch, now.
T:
19:59
